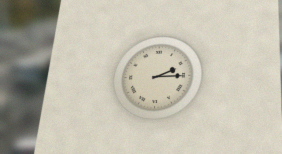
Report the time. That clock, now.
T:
2:15
